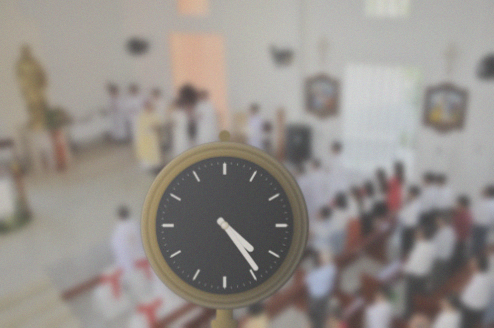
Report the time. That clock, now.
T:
4:24
